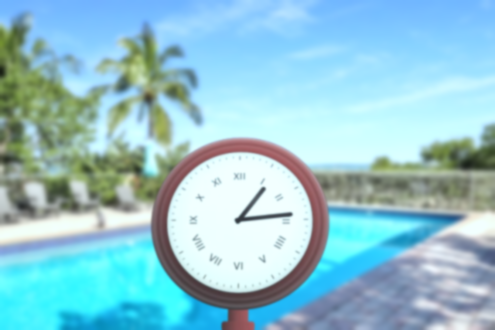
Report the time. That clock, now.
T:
1:14
